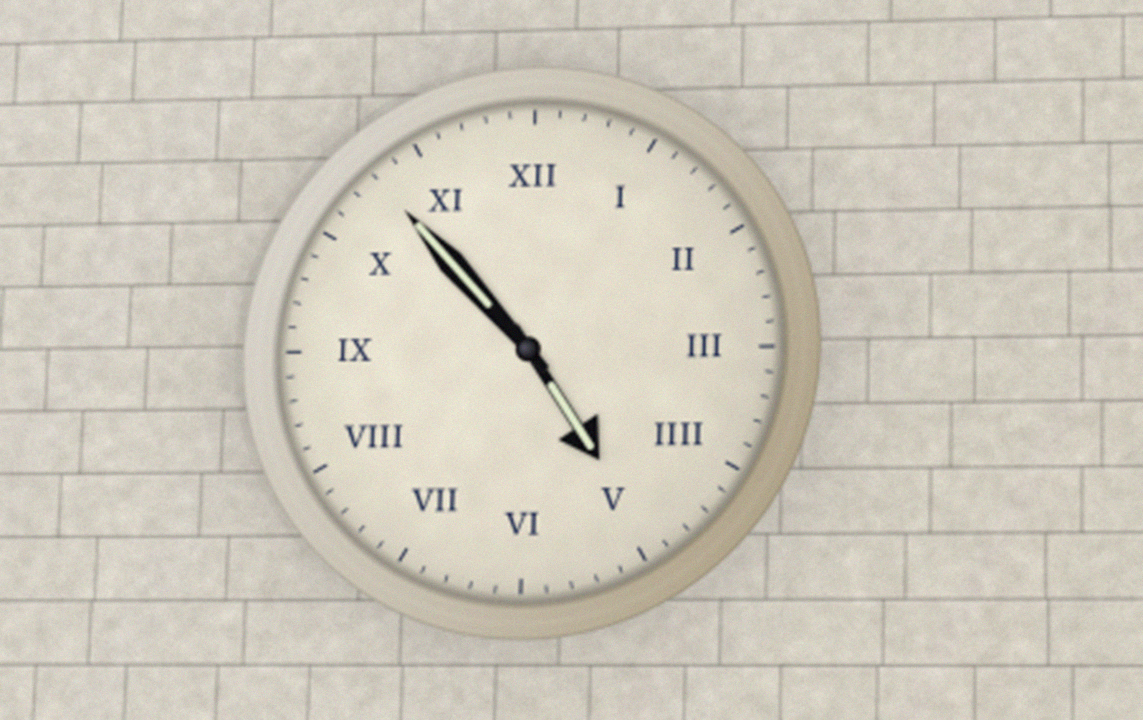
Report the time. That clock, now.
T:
4:53
